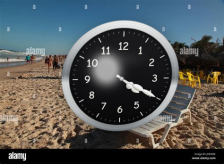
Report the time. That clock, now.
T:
4:20
